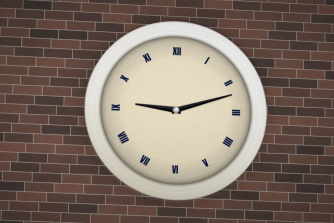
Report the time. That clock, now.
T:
9:12
